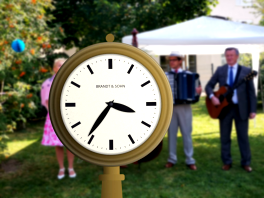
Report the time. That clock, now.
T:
3:36
